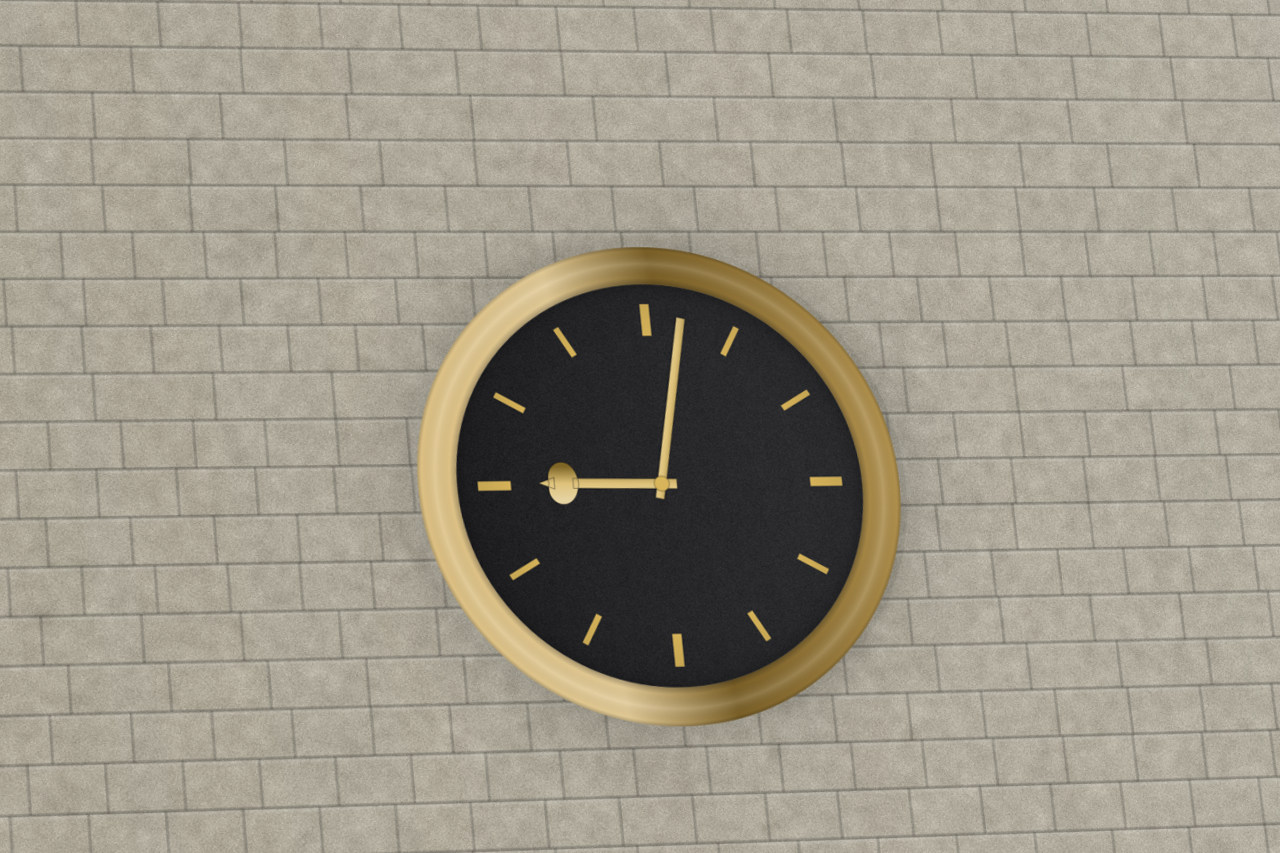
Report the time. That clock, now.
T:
9:02
